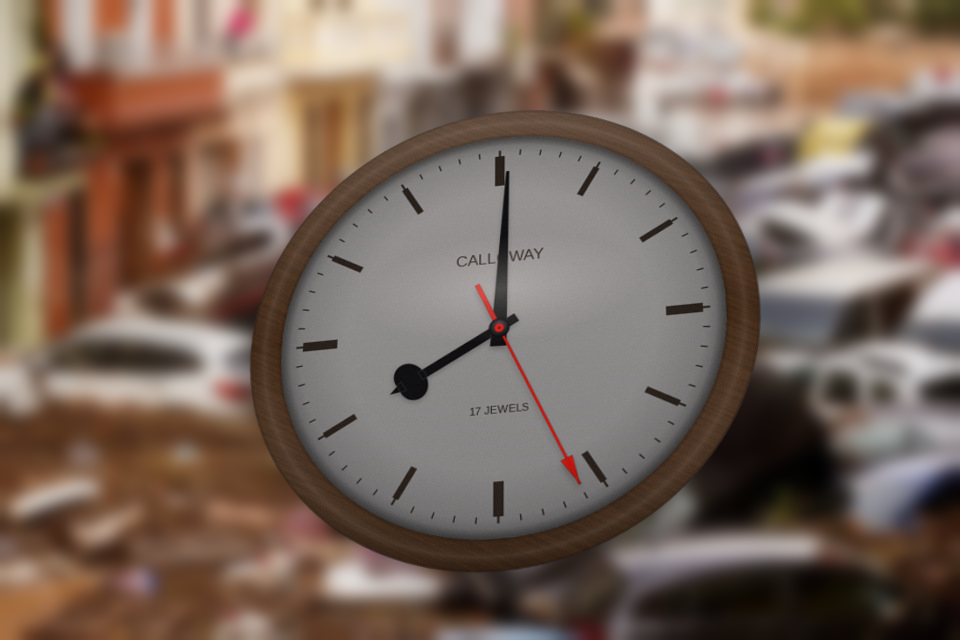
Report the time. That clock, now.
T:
8:00:26
